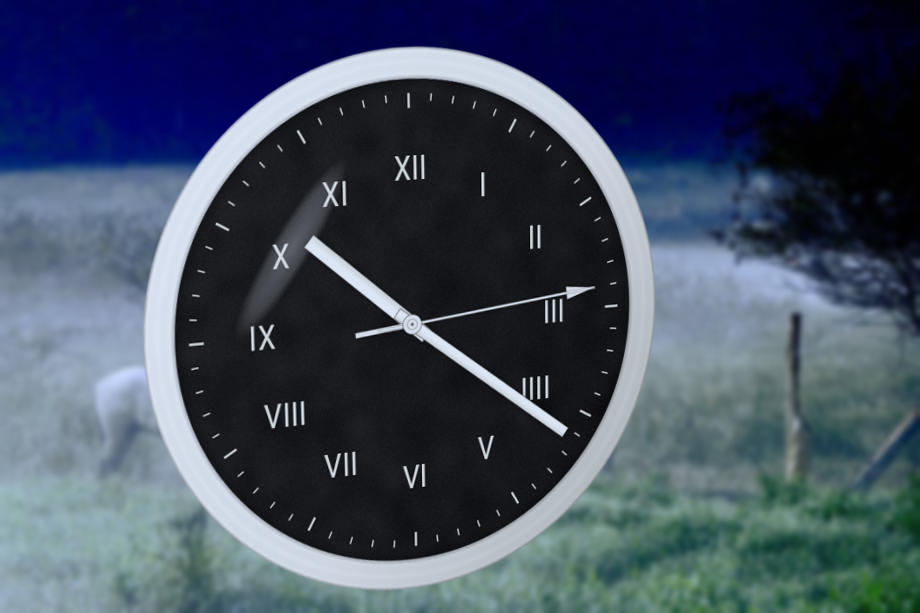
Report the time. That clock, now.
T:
10:21:14
